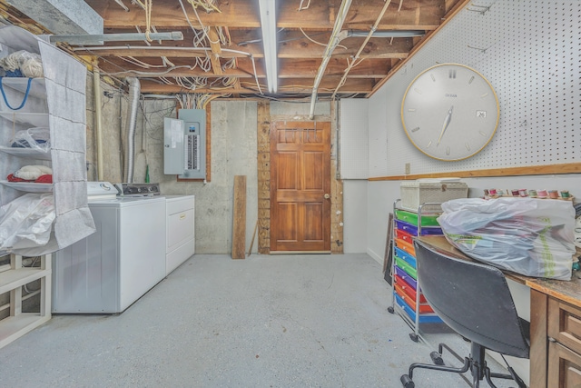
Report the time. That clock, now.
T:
6:33
